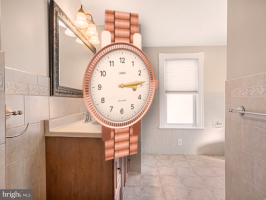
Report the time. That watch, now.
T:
3:14
